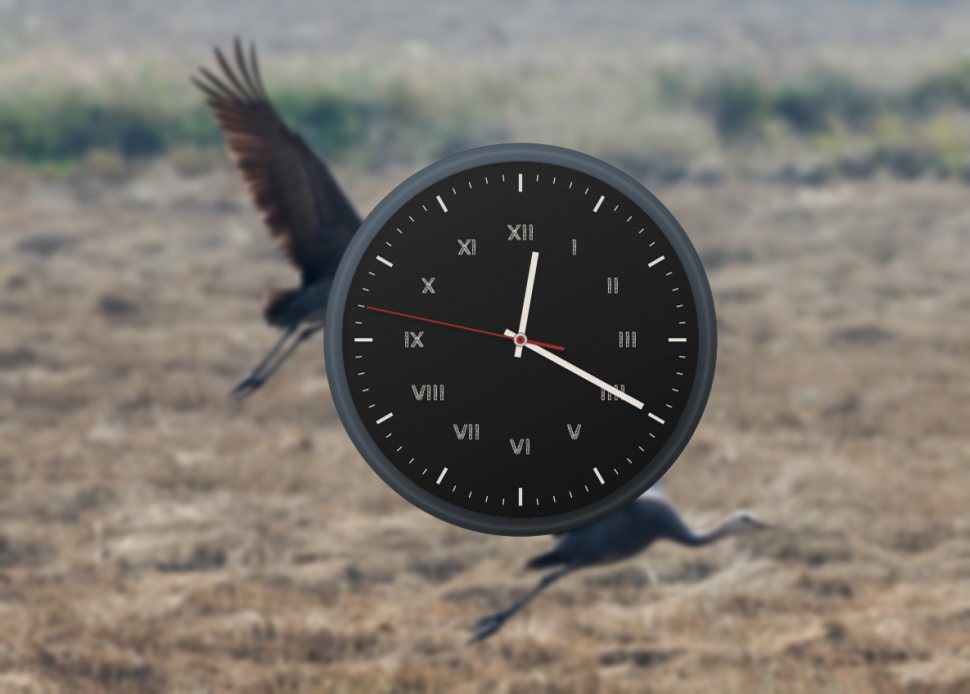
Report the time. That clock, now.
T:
12:19:47
